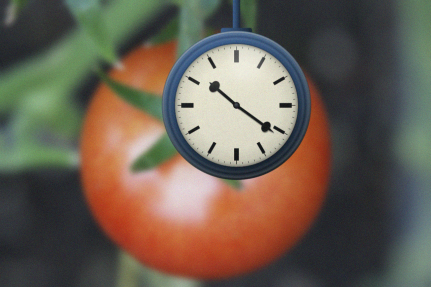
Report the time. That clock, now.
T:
10:21
